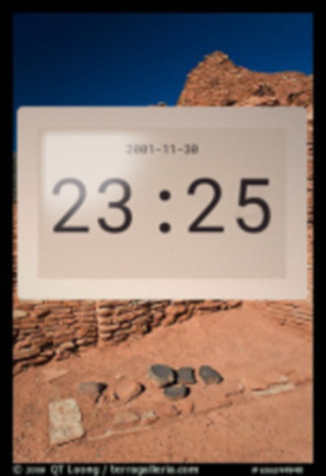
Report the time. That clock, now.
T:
23:25
